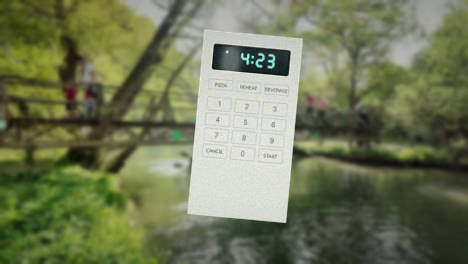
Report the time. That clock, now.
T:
4:23
